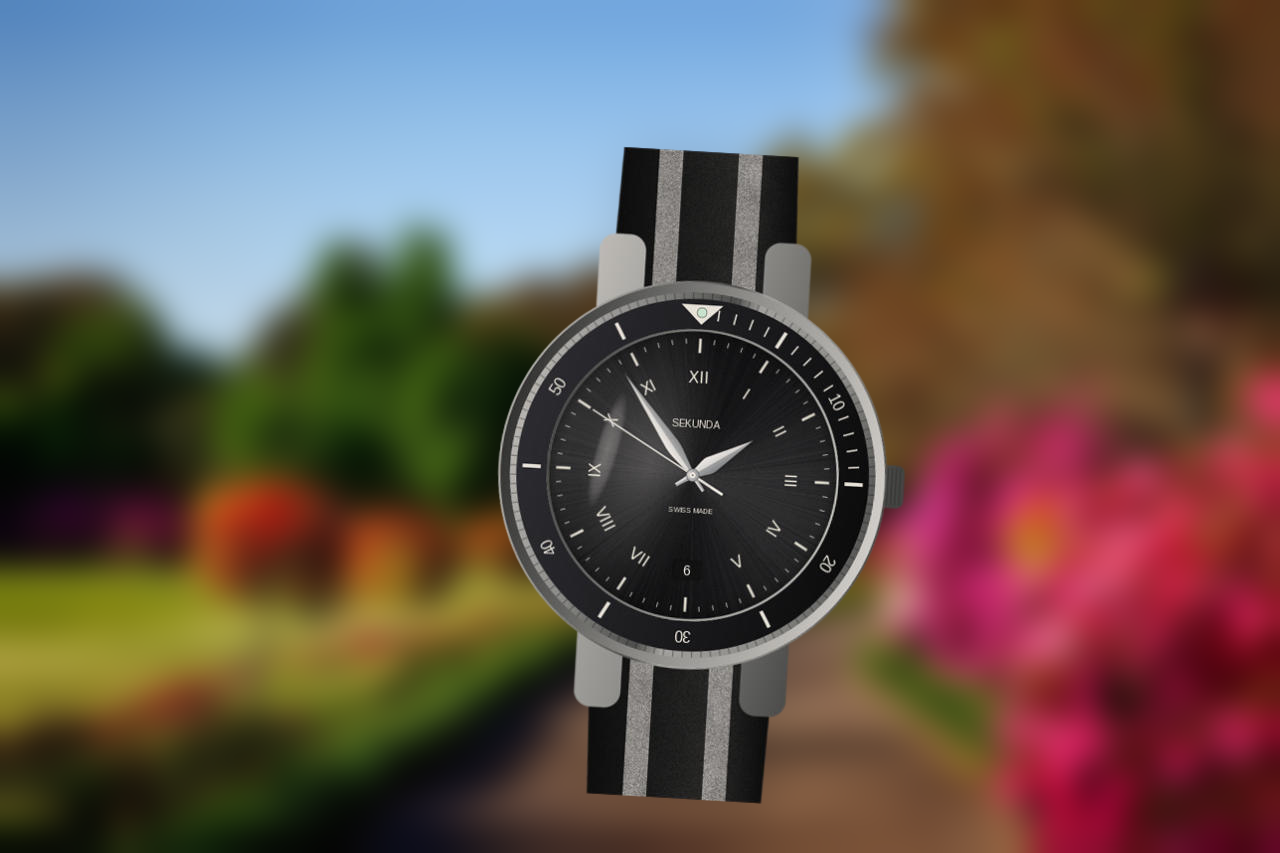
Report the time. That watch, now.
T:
1:53:50
